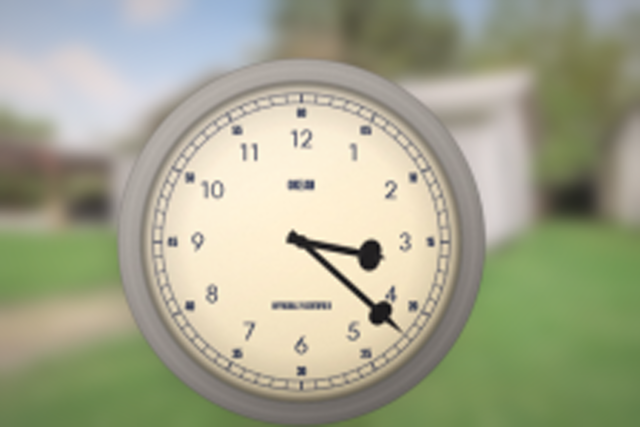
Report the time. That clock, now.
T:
3:22
